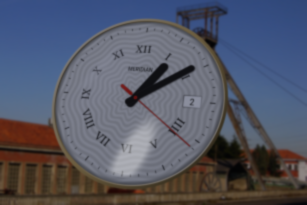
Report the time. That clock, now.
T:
1:09:21
